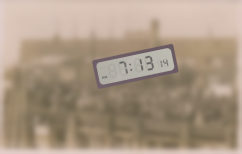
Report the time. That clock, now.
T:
7:13:14
